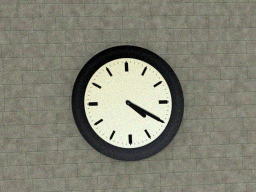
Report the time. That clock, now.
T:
4:20
